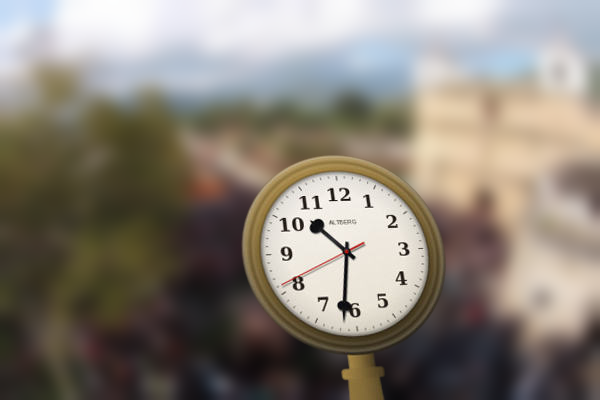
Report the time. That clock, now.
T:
10:31:41
